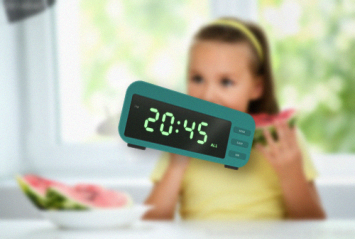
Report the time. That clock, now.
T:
20:45
